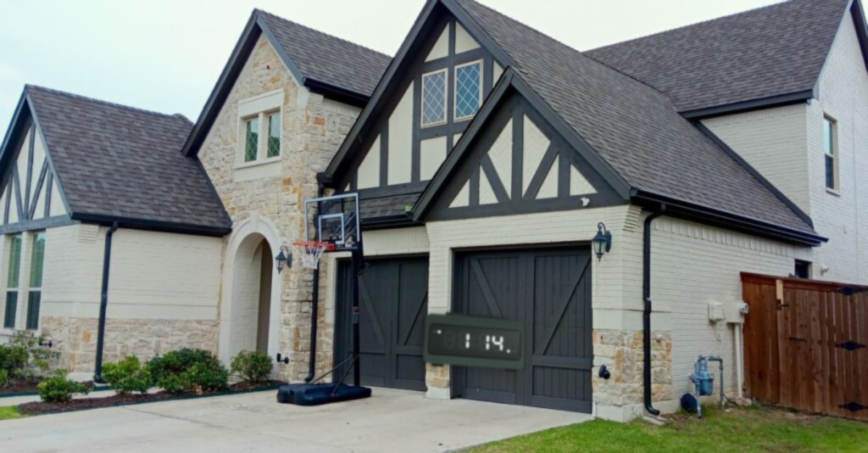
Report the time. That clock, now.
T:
1:14
